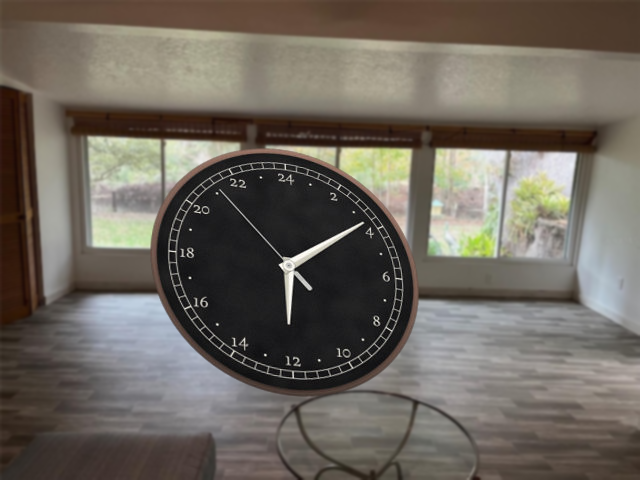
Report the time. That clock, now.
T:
12:08:53
